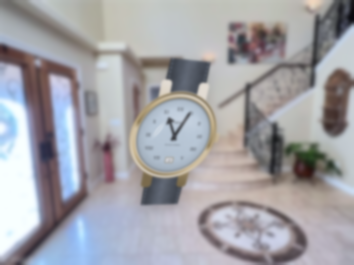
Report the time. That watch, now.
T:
11:04
